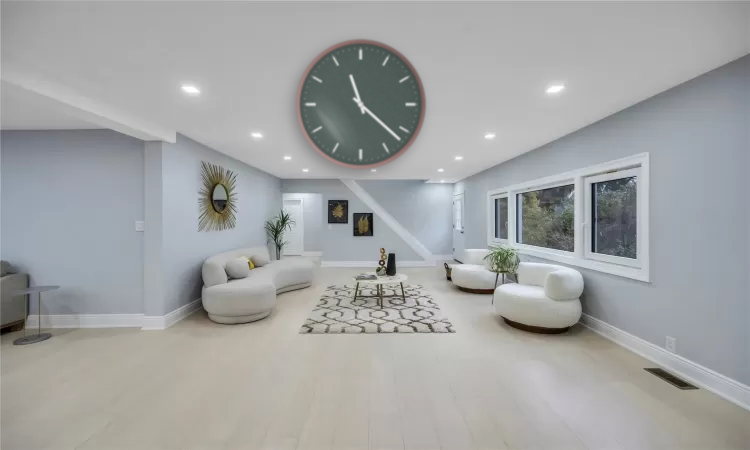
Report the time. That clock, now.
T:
11:22
